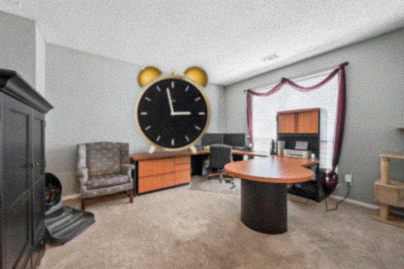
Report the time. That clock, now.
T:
2:58
